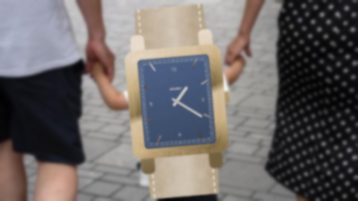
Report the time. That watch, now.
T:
1:21
